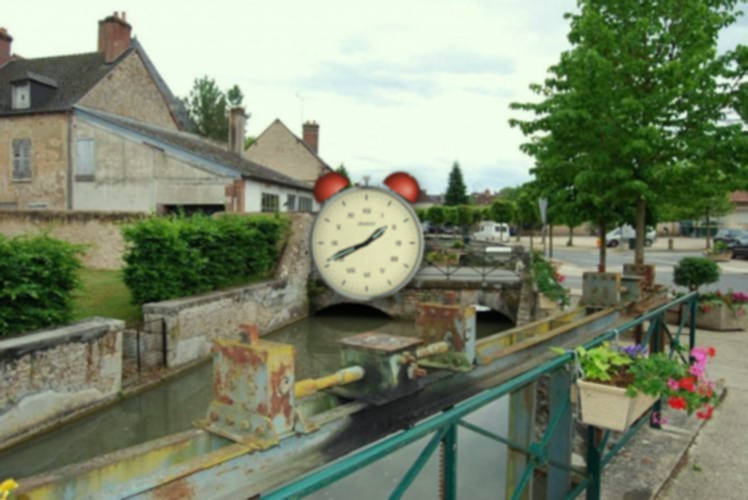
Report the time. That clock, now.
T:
1:41
